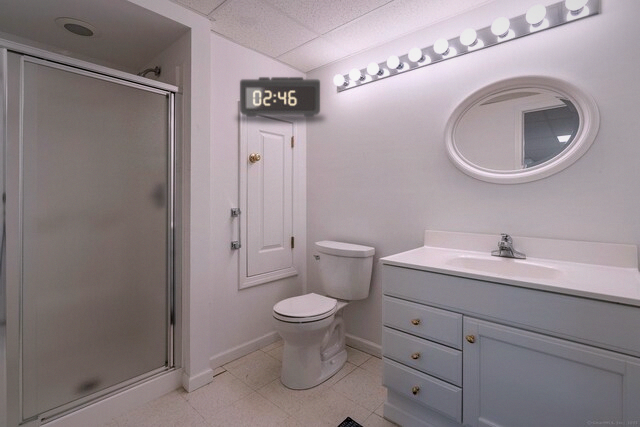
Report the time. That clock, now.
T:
2:46
